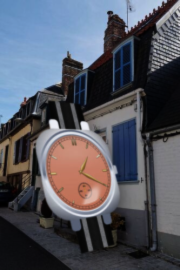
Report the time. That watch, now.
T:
1:20
